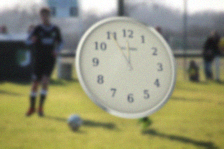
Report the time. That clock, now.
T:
11:55
